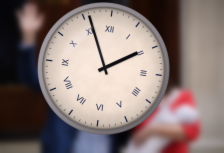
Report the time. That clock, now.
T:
1:56
